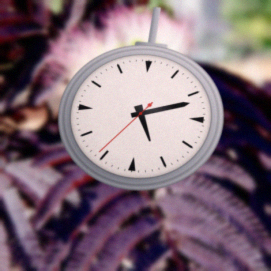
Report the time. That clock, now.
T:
5:11:36
